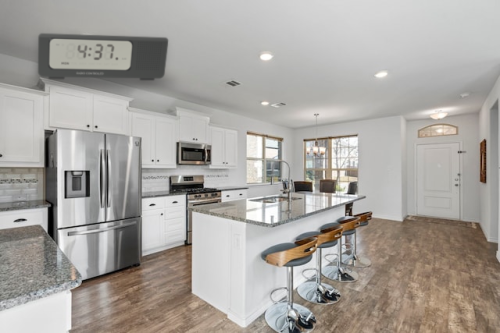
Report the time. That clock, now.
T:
4:37
